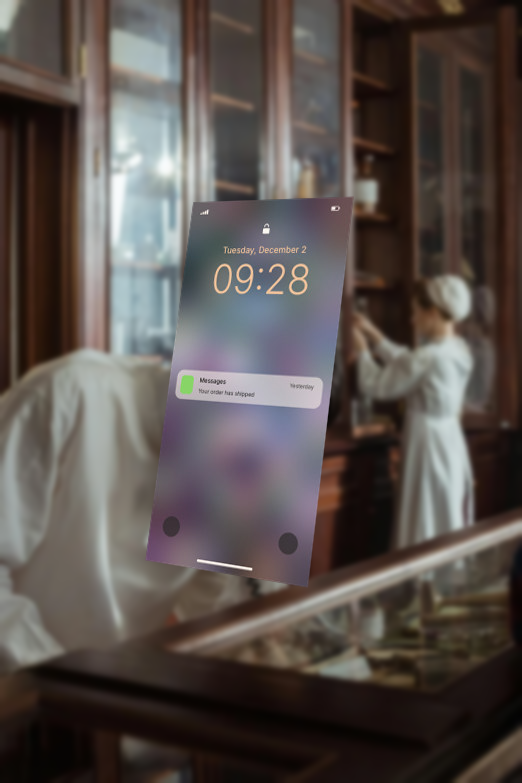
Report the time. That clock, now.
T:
9:28
